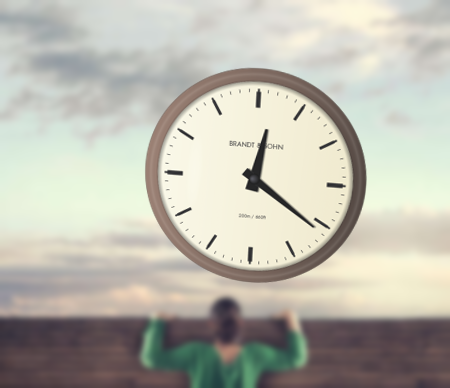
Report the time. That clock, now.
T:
12:21
